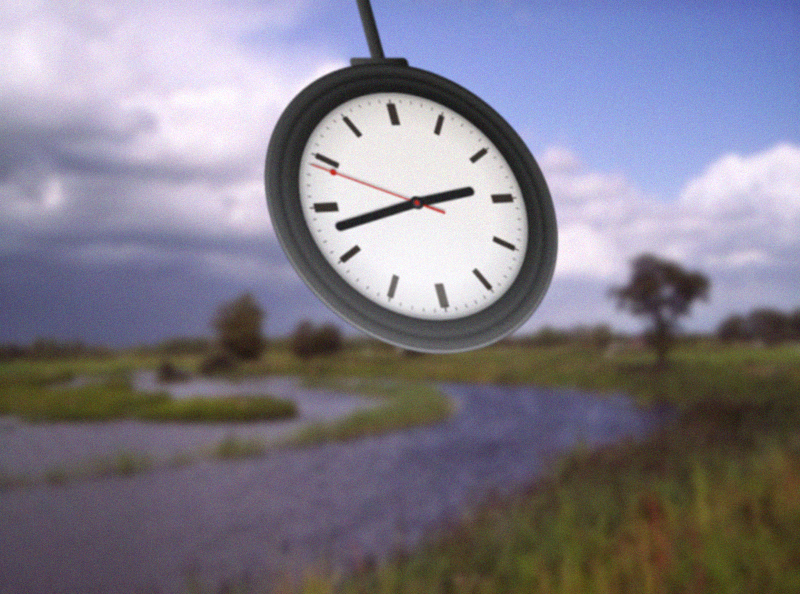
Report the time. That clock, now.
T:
2:42:49
